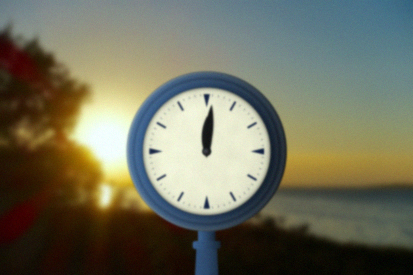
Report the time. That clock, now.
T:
12:01
